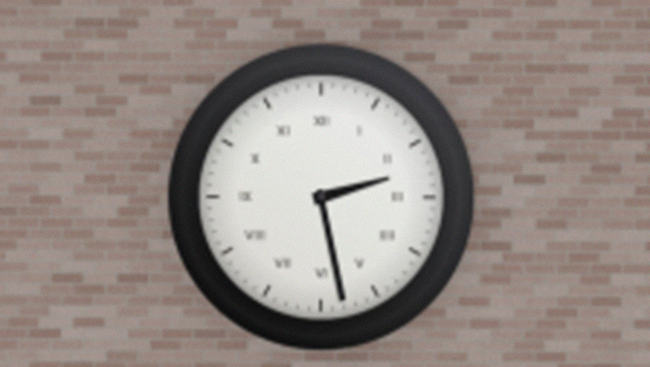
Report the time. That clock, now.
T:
2:28
